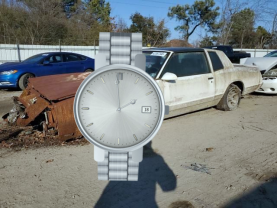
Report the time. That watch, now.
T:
1:59
